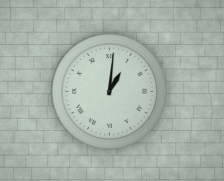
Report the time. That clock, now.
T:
1:01
